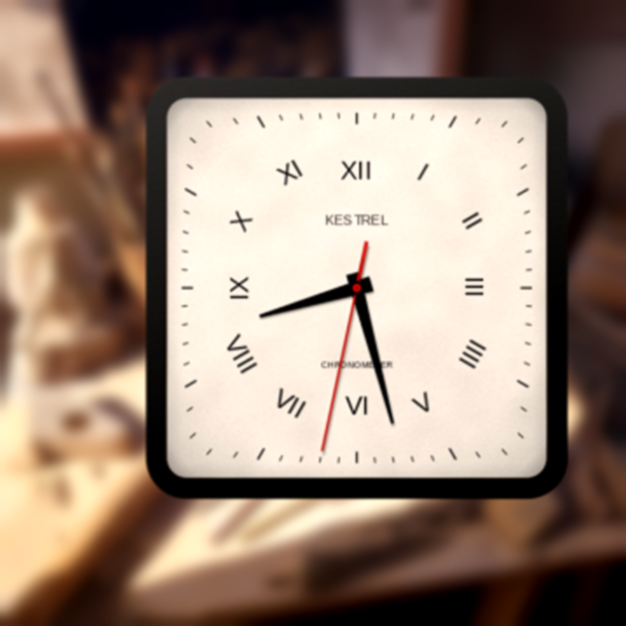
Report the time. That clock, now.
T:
8:27:32
